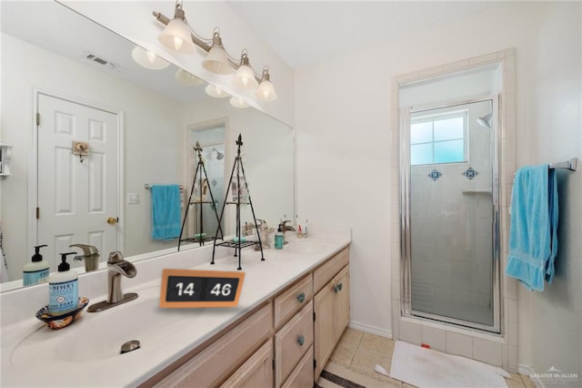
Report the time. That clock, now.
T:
14:46
